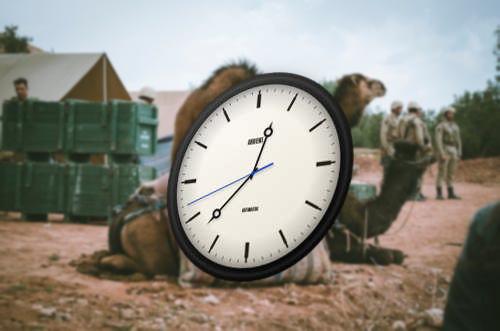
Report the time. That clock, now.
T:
12:37:42
